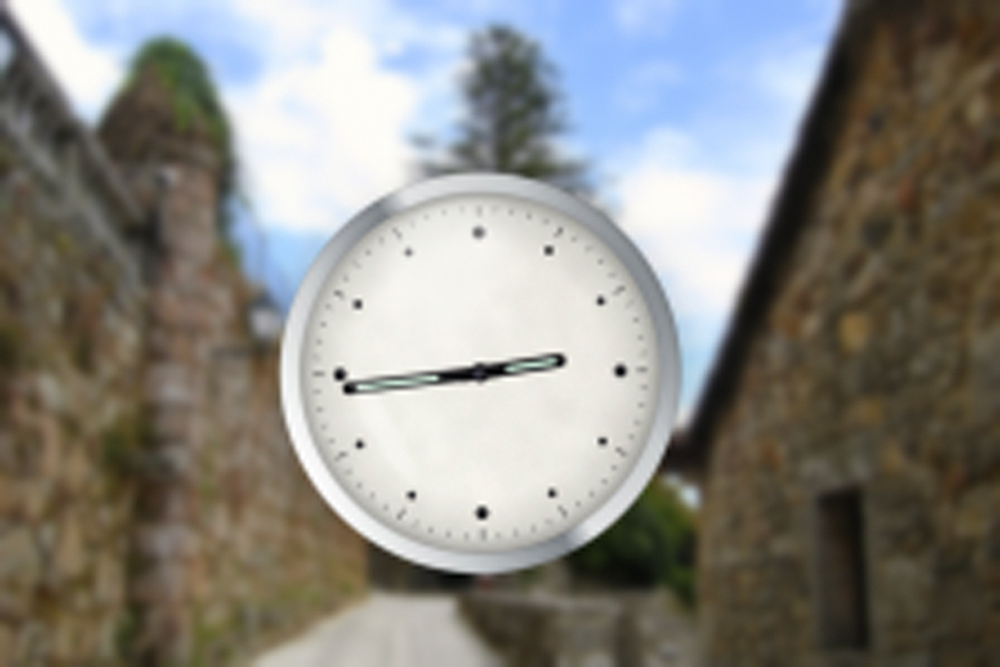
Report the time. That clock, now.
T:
2:44
